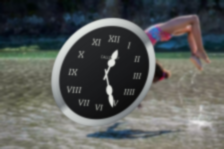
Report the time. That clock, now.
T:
12:26
